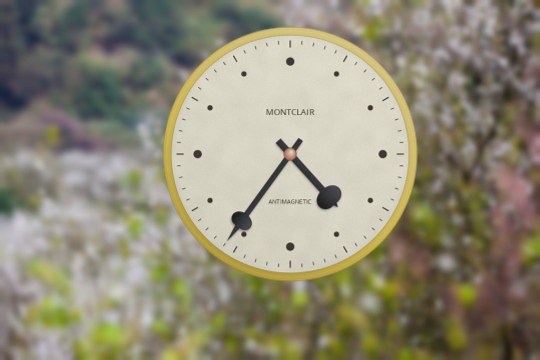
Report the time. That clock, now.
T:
4:36
